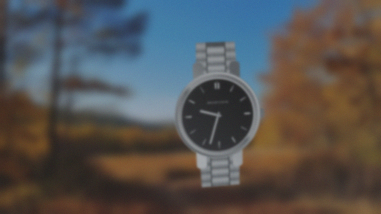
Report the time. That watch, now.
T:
9:33
